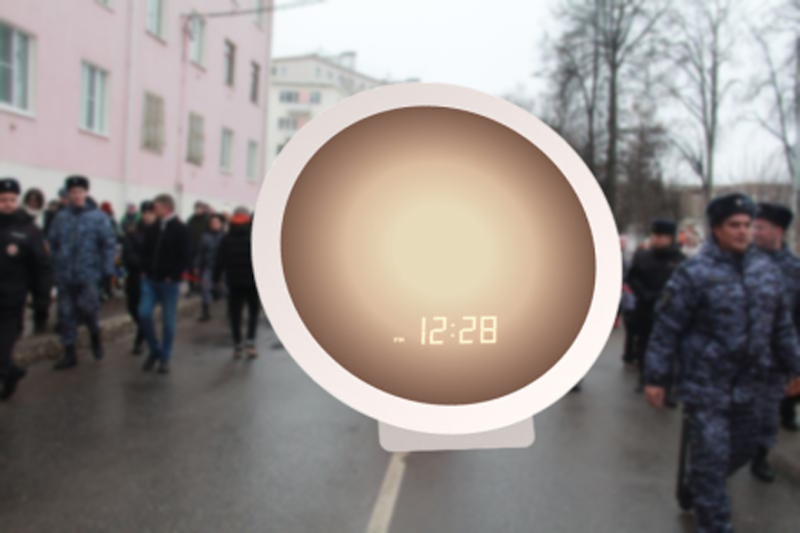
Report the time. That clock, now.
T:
12:28
